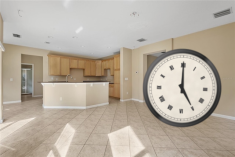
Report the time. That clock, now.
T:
5:00
